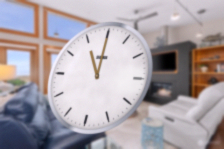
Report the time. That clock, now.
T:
11:00
